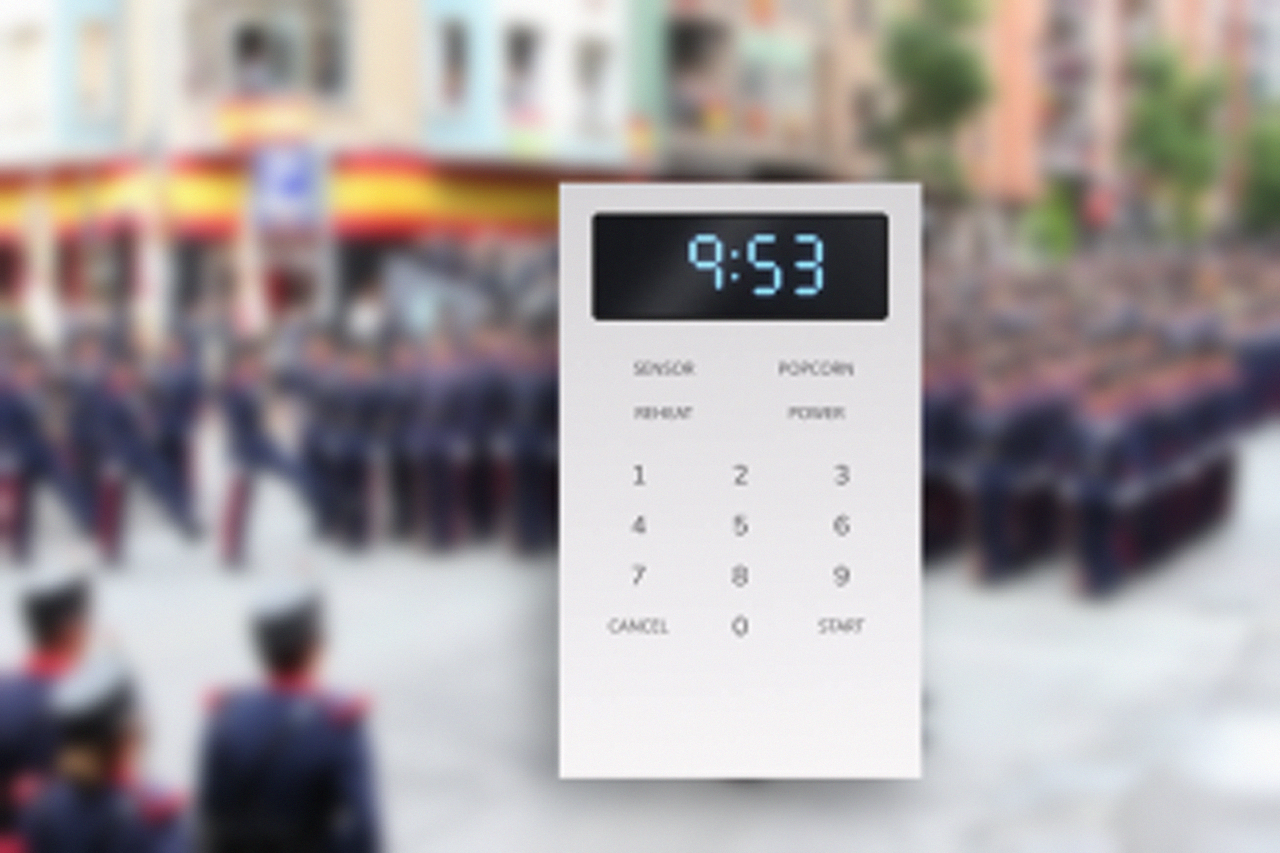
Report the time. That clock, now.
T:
9:53
